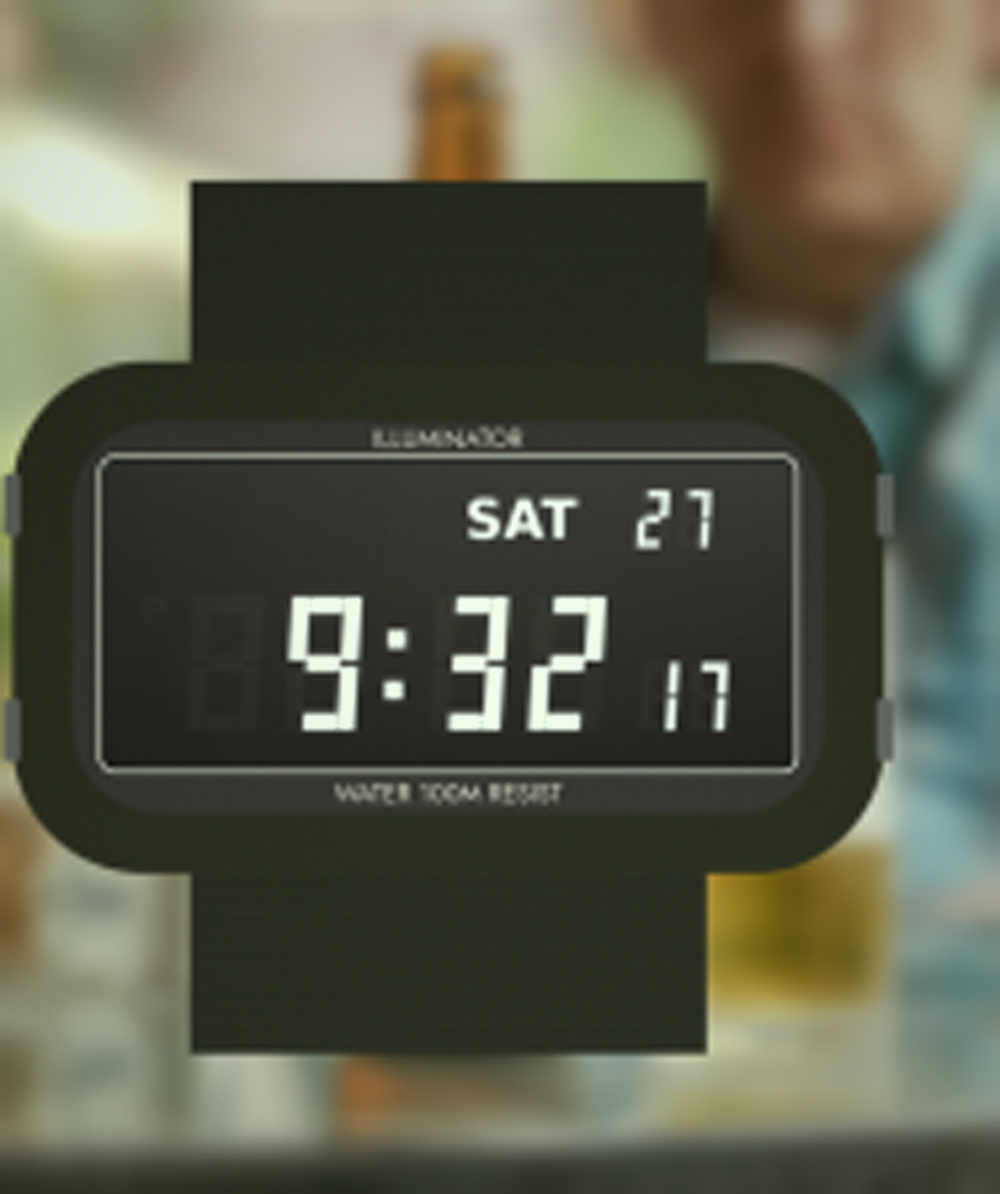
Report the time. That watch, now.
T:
9:32:17
